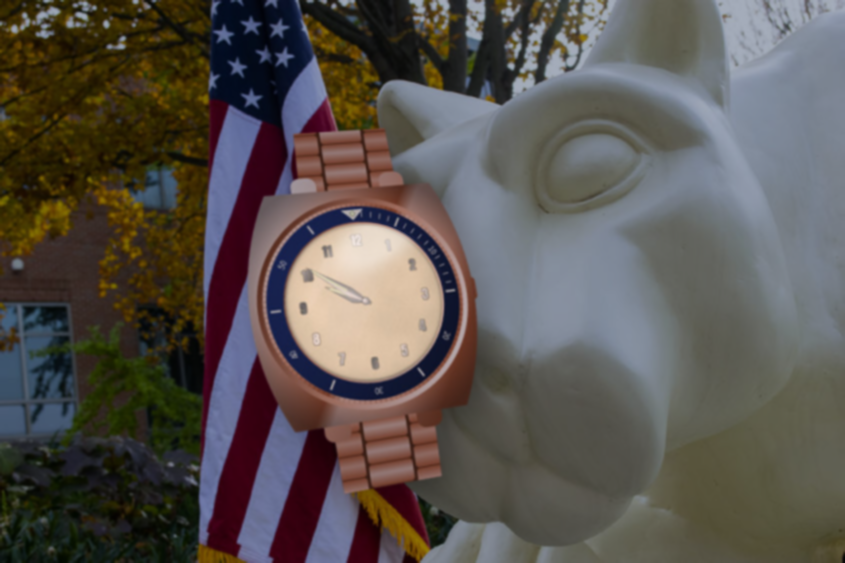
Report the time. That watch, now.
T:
9:51
